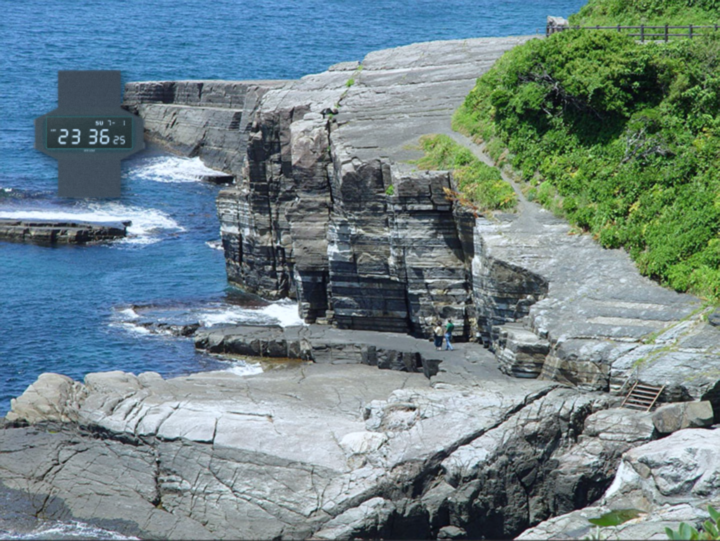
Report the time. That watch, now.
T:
23:36
